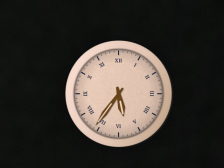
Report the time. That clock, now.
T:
5:36
